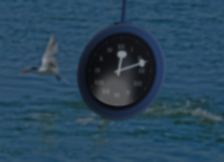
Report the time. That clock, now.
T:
12:12
